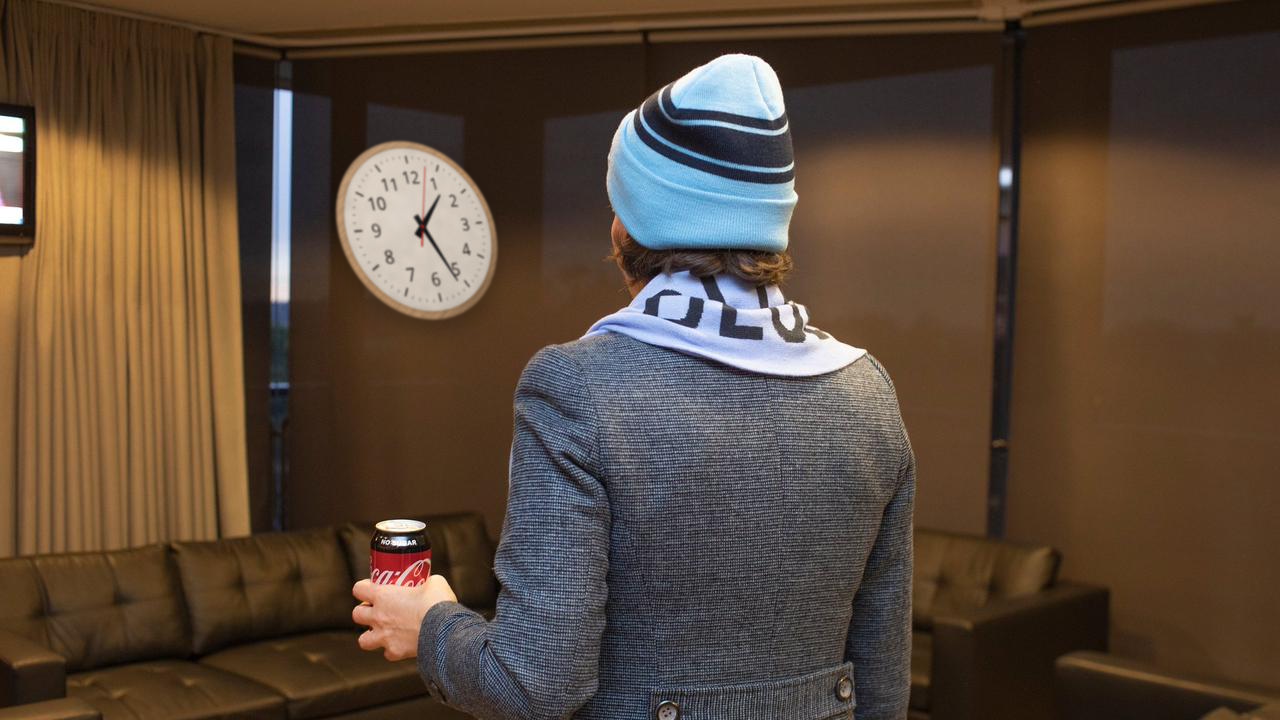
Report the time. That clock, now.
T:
1:26:03
